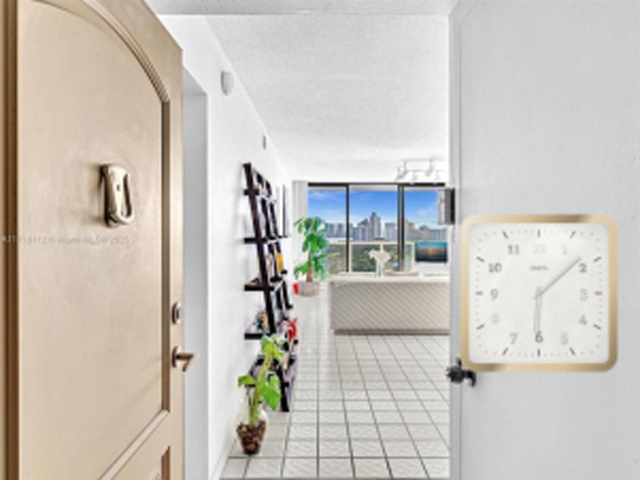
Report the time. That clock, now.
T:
6:08
